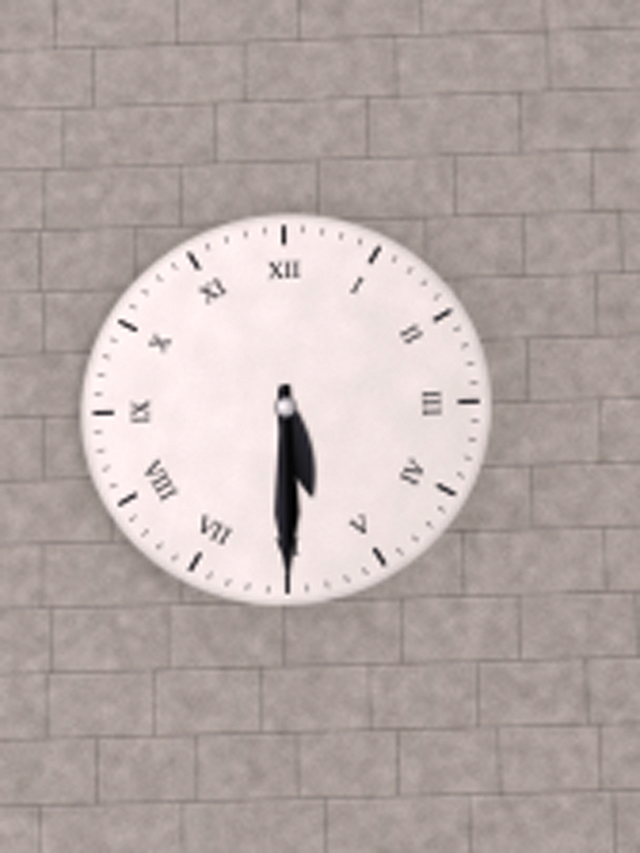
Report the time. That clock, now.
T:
5:30
